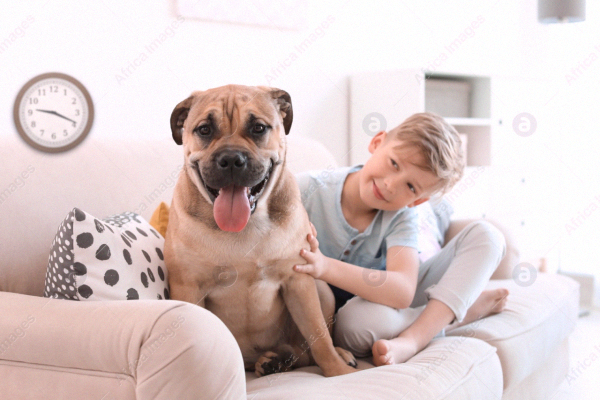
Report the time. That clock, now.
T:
9:19
